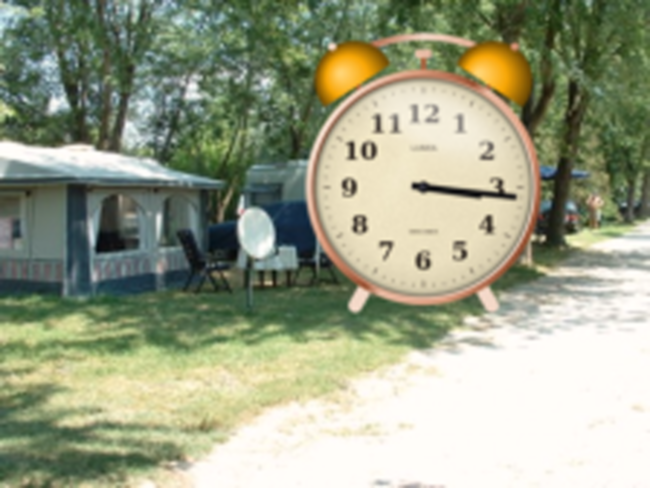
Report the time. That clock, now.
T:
3:16
